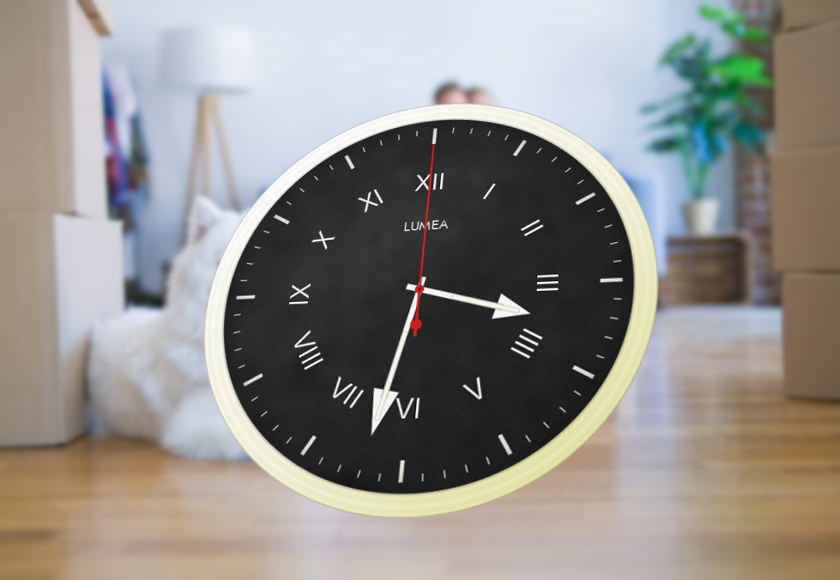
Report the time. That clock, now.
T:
3:32:00
